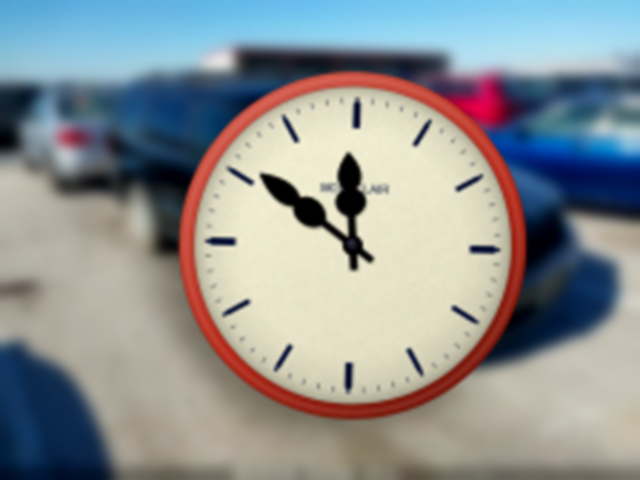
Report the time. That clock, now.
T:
11:51
